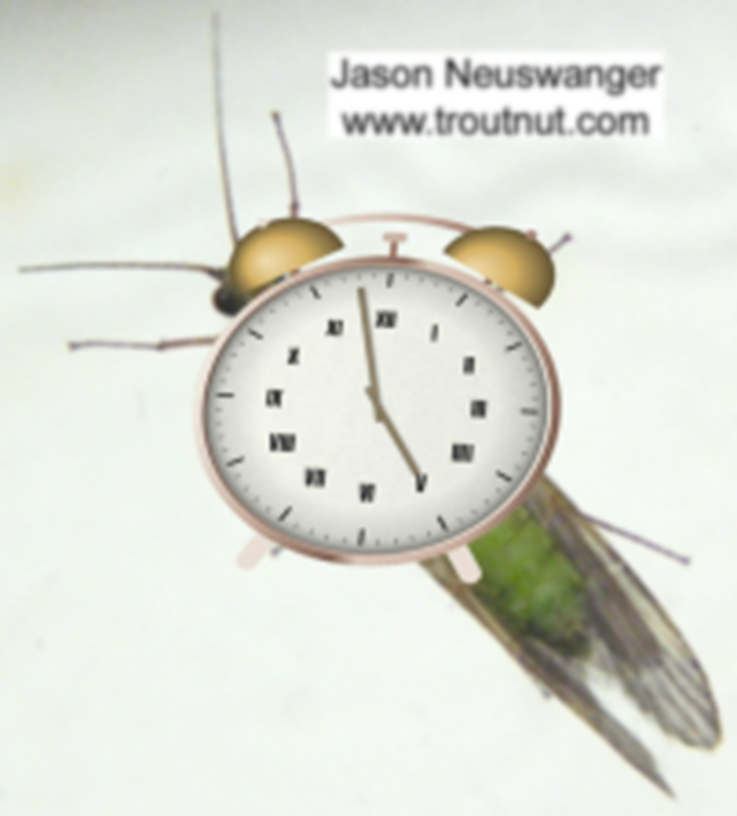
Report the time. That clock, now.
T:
4:58
